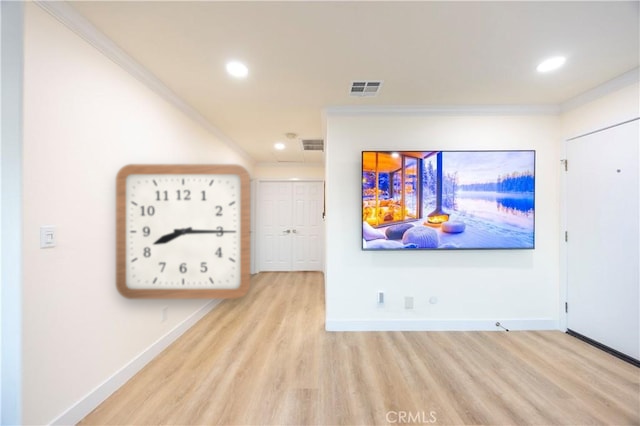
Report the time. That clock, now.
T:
8:15
